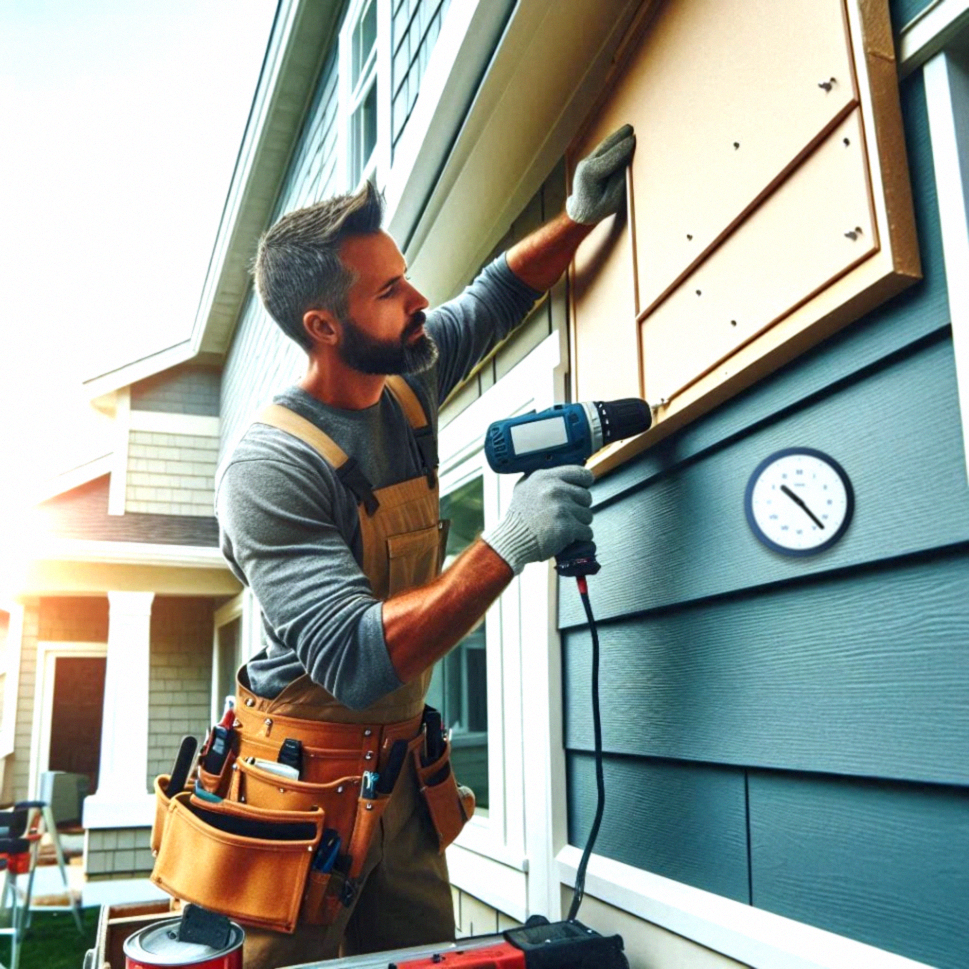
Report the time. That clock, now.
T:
10:23
